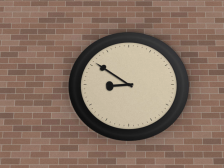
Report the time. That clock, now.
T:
8:51
